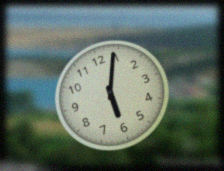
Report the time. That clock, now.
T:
6:04
